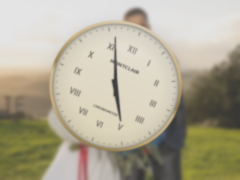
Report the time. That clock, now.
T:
4:56
